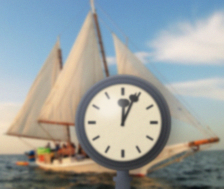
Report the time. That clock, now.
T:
12:04
